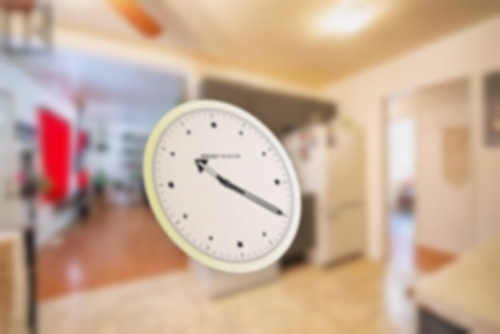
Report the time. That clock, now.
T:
10:20
